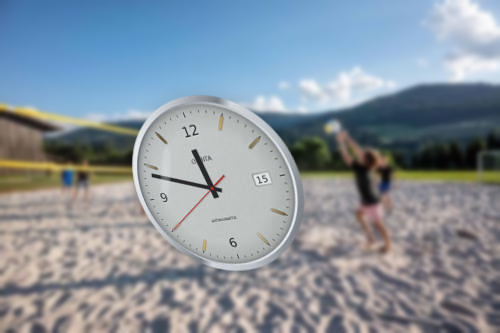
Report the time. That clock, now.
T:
11:48:40
